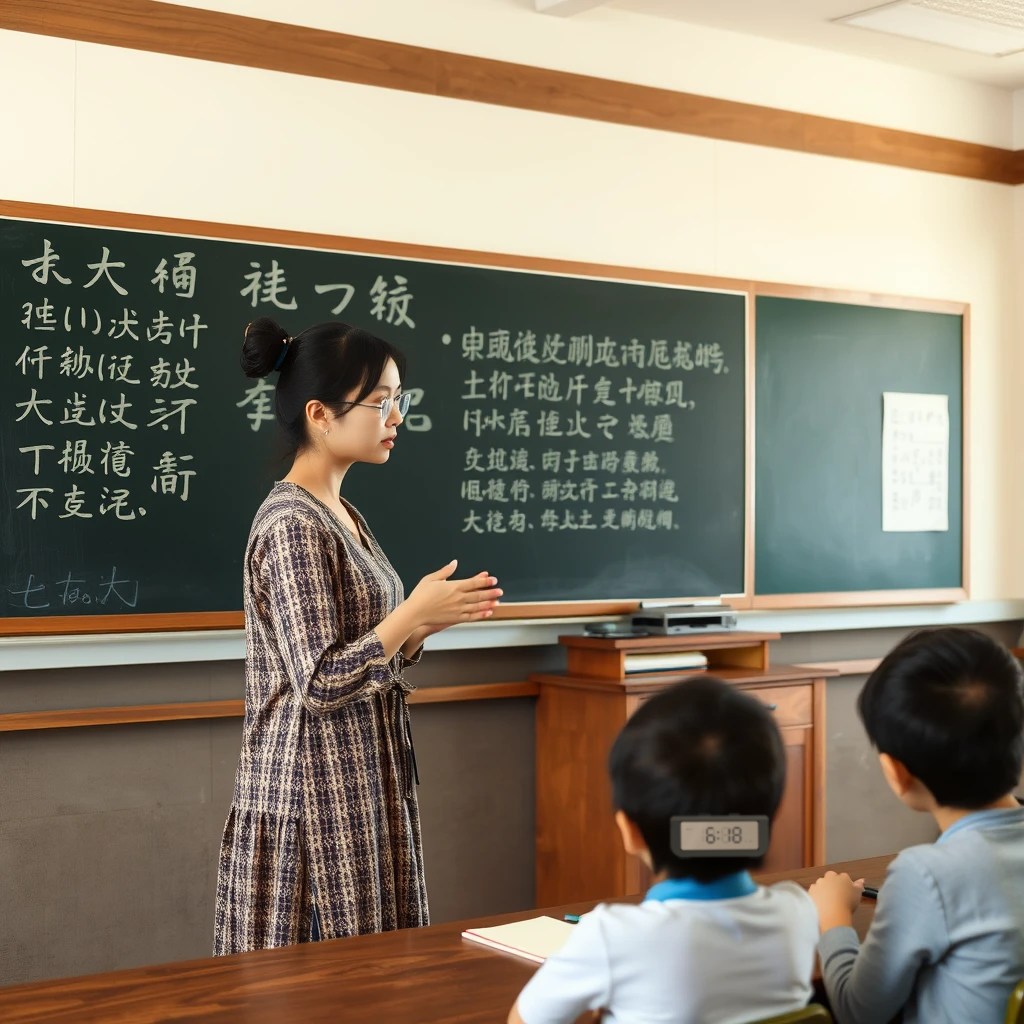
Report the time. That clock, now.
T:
6:18
